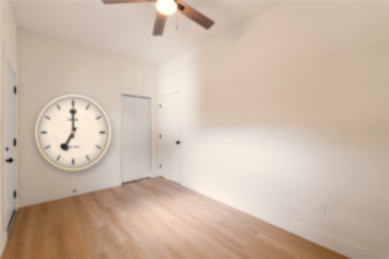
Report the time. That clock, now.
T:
7:00
